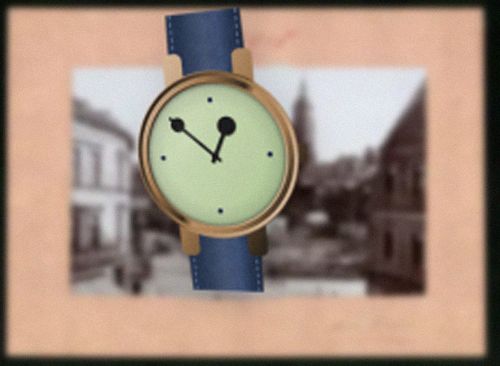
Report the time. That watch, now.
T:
12:52
